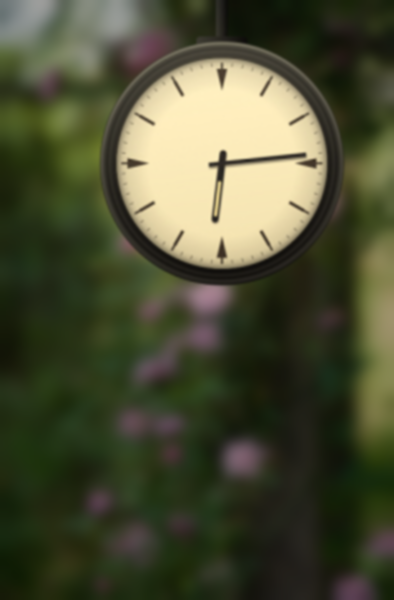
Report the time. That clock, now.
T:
6:14
